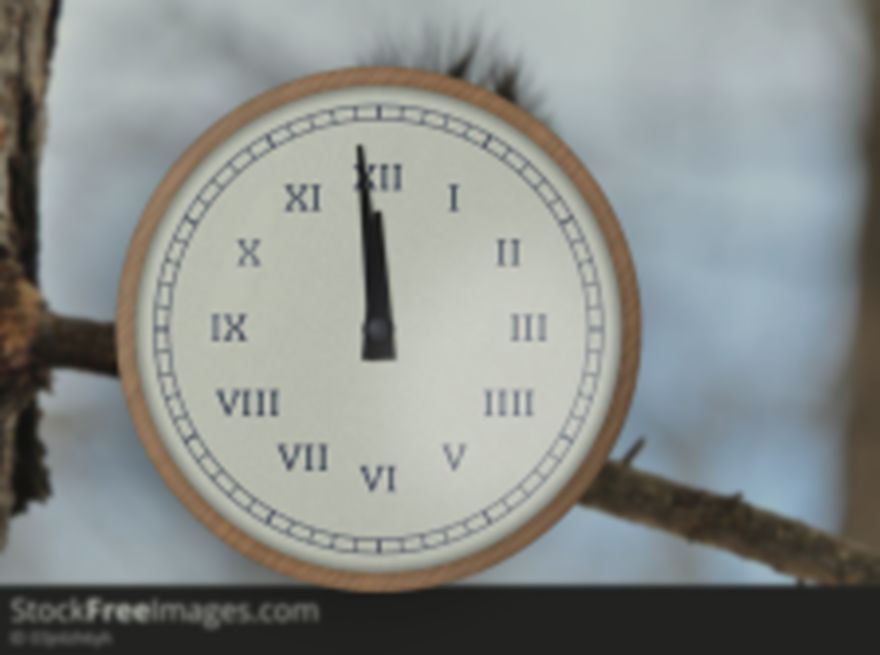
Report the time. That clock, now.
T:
11:59
